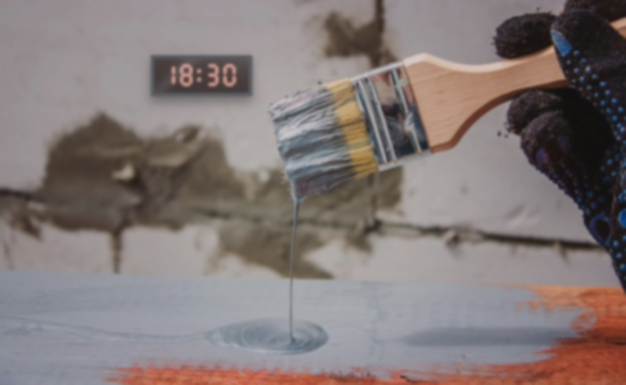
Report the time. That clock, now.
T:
18:30
